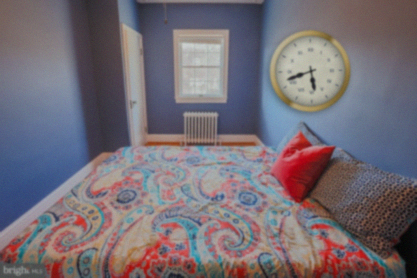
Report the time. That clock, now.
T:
5:42
